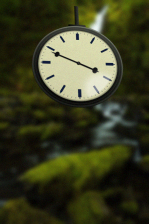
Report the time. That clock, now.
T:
3:49
